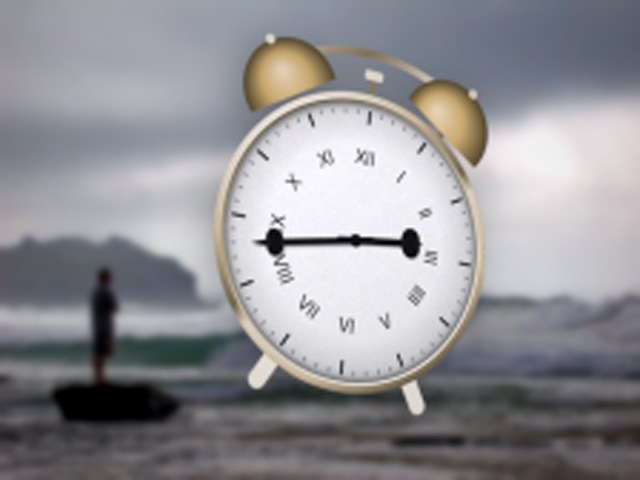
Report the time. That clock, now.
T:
2:43
